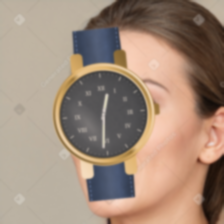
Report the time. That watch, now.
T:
12:31
